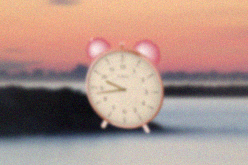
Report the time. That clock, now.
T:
9:43
